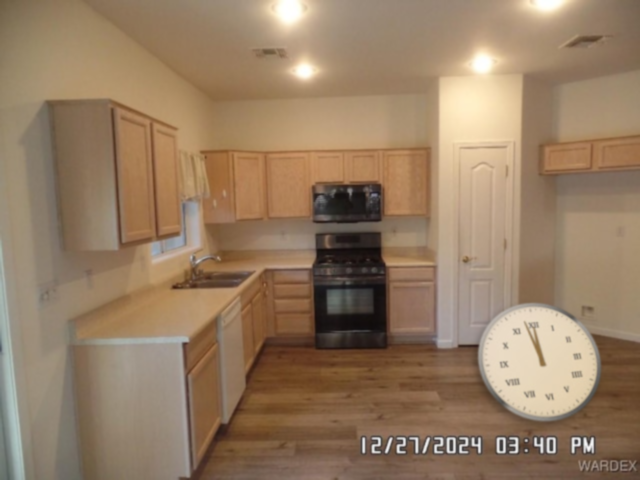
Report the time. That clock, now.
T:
11:58
